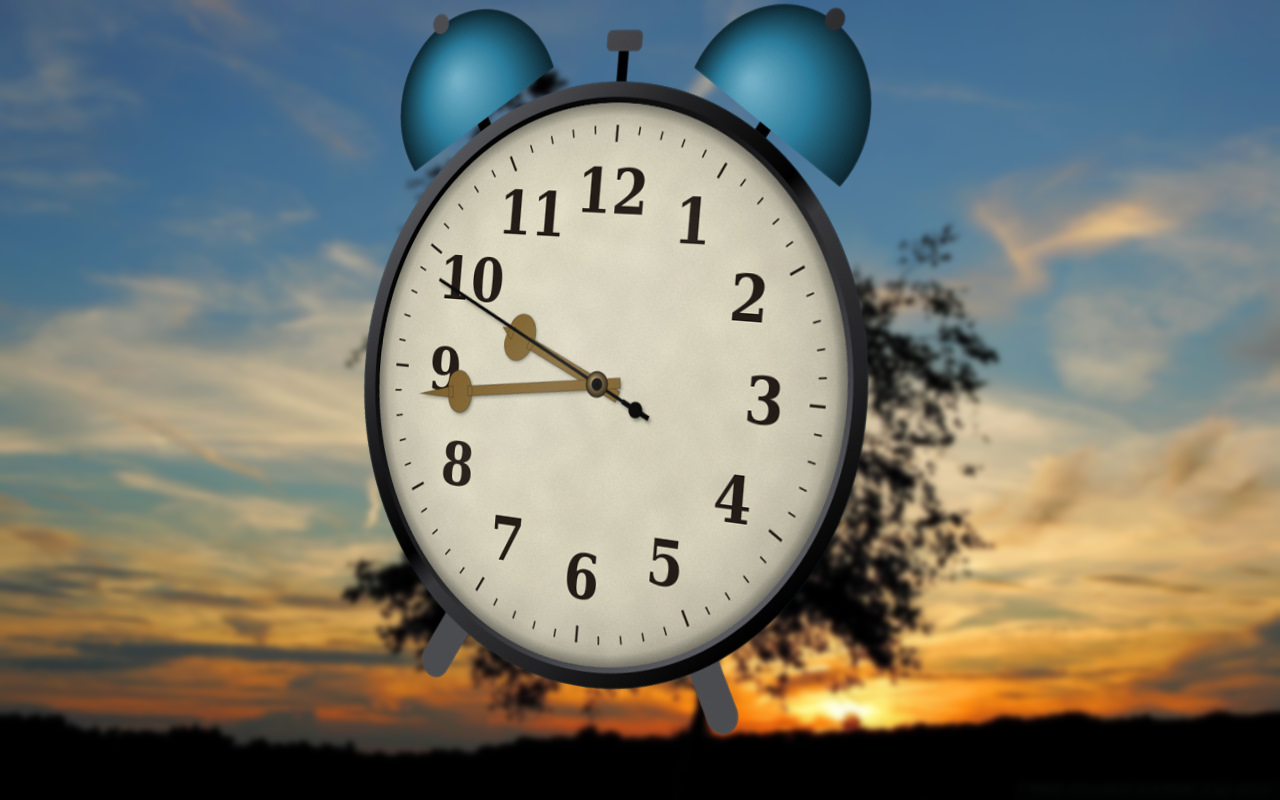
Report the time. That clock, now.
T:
9:43:49
